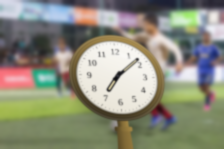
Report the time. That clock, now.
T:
7:08
